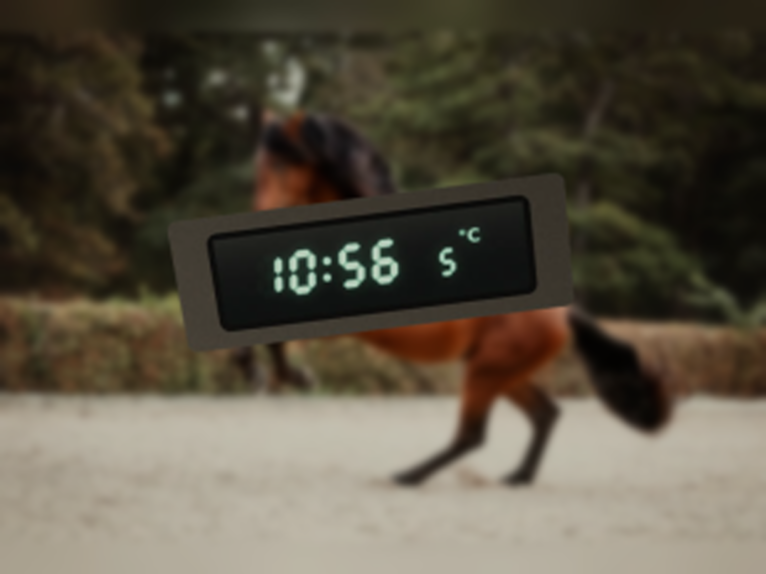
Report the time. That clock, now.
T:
10:56
